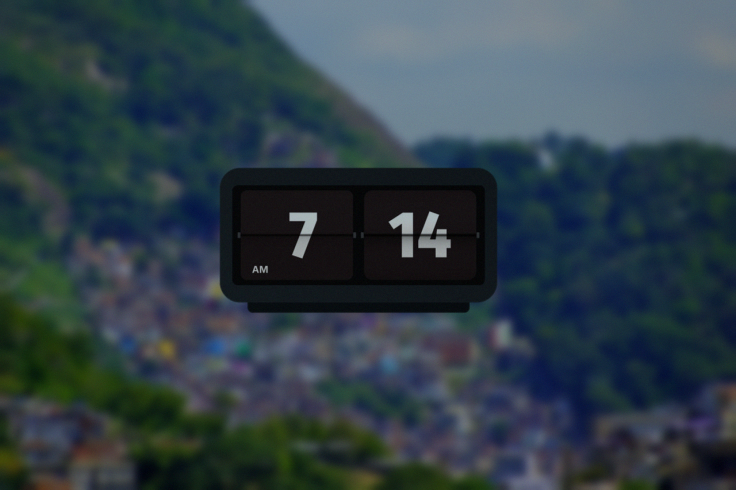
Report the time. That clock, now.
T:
7:14
